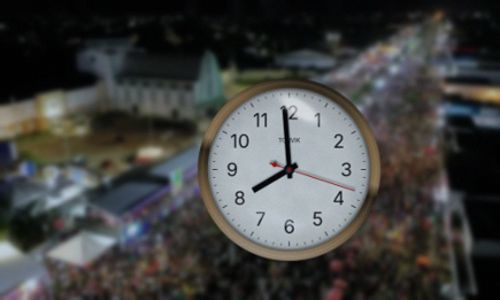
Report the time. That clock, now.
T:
7:59:18
